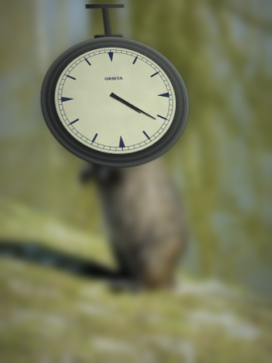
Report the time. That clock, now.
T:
4:21
